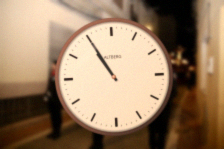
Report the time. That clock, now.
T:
10:55
